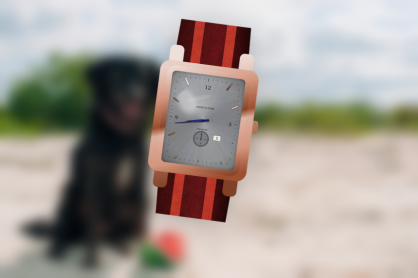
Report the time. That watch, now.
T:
8:43
